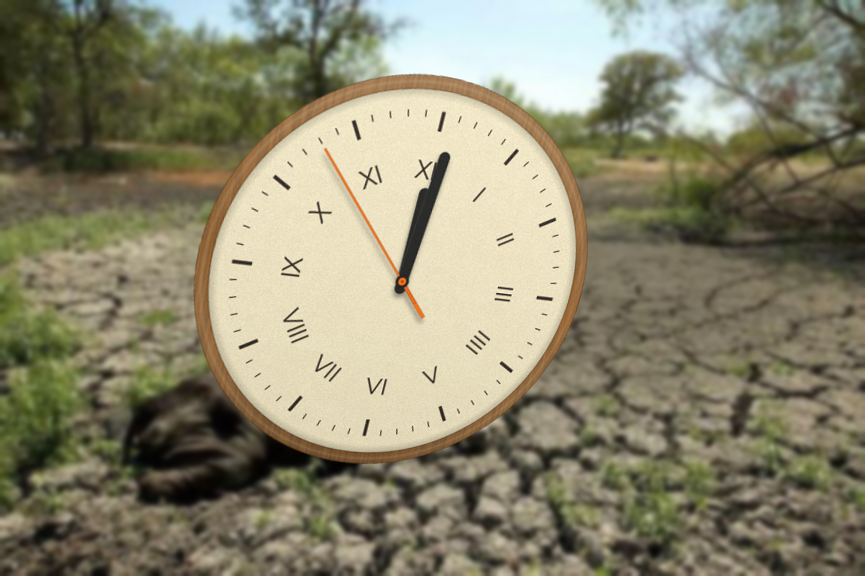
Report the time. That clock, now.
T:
12:00:53
